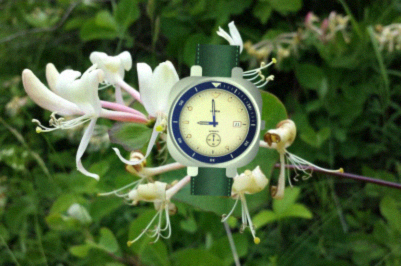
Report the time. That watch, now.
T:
8:59
